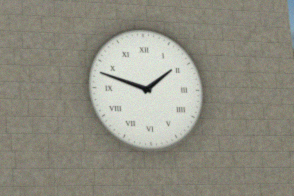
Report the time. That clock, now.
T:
1:48
